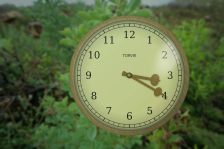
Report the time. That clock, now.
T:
3:20
